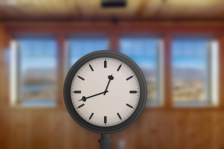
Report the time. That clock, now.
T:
12:42
